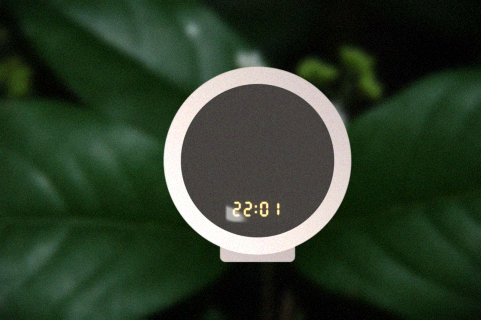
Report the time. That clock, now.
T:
22:01
